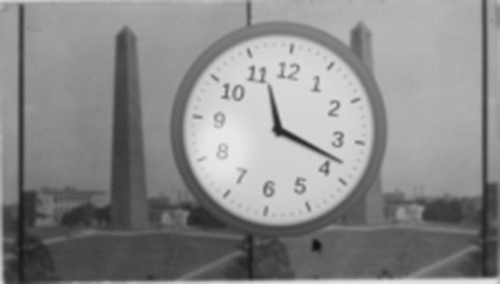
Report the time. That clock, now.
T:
11:18
